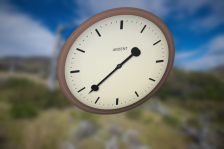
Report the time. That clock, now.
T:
1:38
